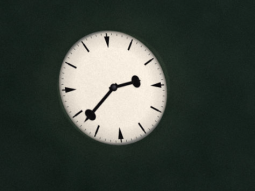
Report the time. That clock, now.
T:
2:38
